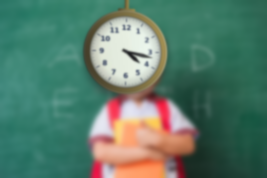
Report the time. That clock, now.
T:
4:17
